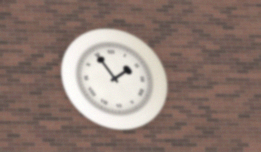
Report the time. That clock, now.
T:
1:55
